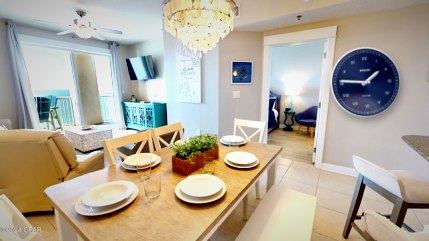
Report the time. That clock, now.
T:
1:46
